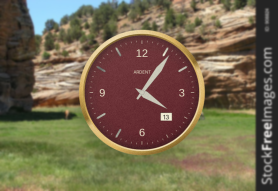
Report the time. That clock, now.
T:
4:06
